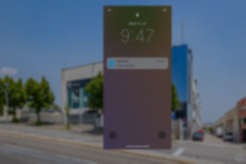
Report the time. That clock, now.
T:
9:47
